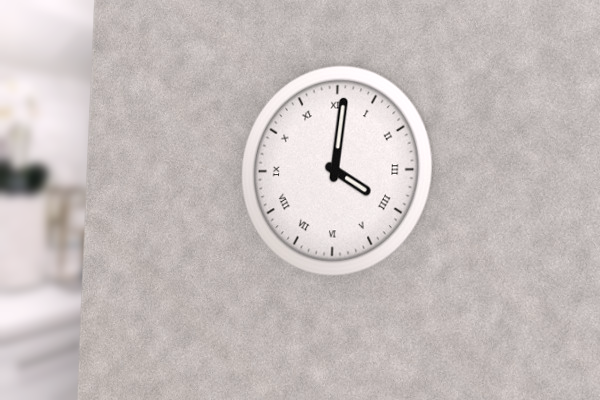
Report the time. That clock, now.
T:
4:01
